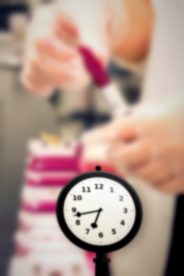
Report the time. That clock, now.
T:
6:43
